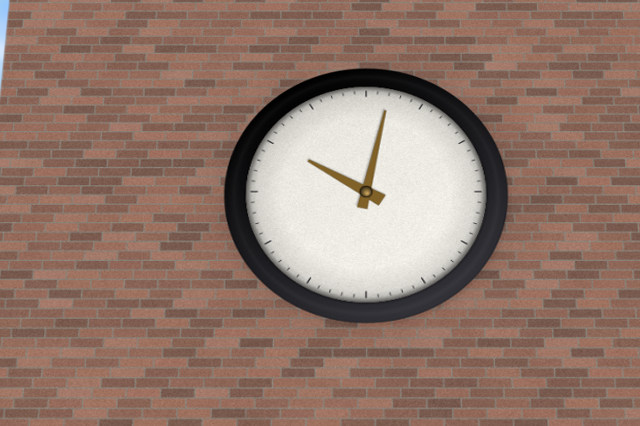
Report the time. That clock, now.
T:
10:02
